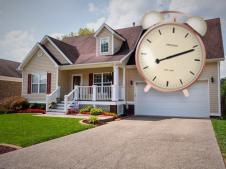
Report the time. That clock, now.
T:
8:11
